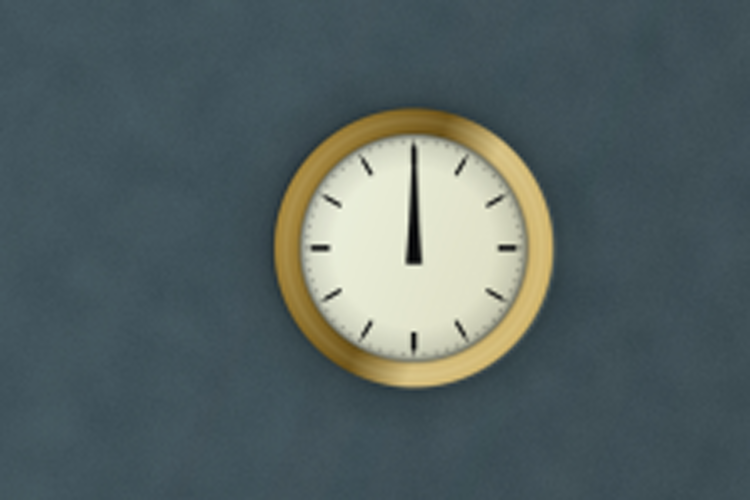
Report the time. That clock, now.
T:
12:00
